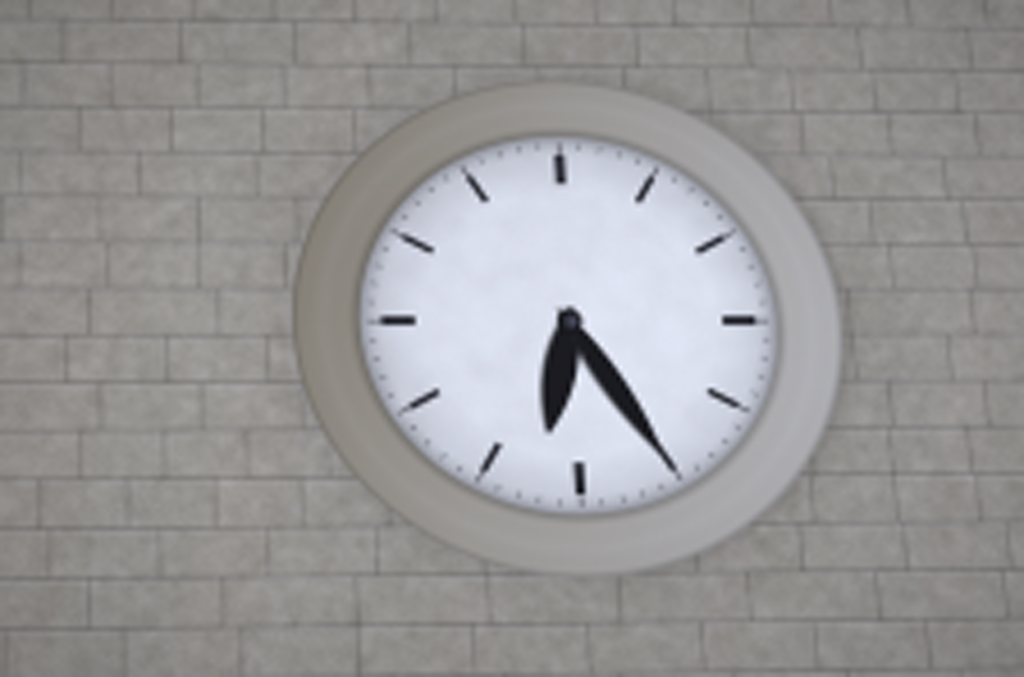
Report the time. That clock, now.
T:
6:25
